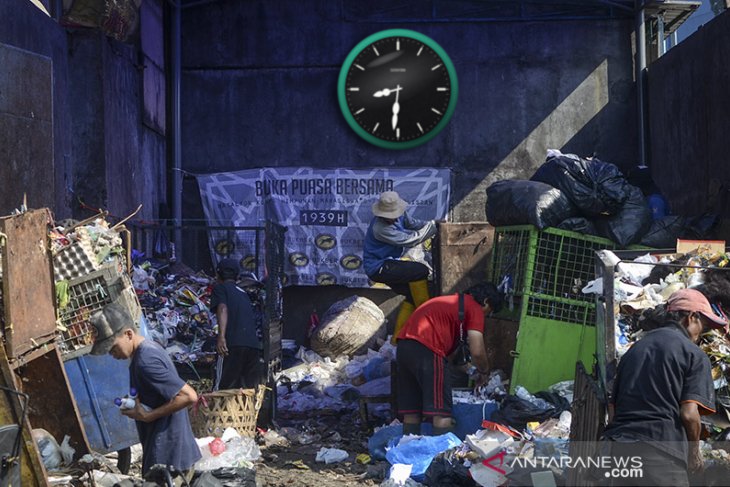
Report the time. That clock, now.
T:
8:31
